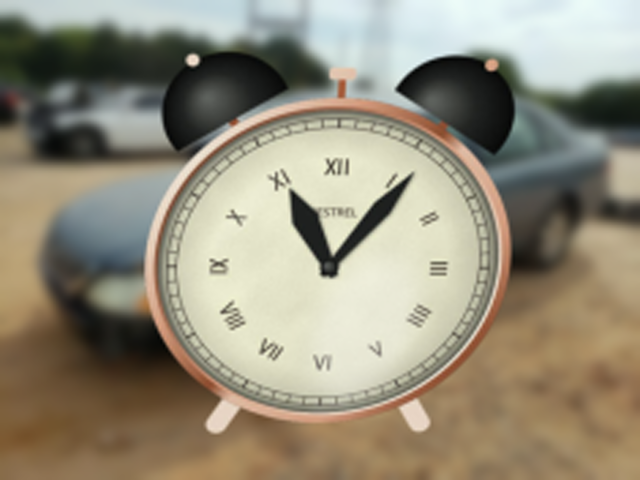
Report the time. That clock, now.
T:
11:06
